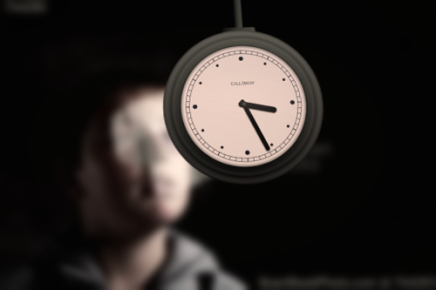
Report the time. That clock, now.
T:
3:26
